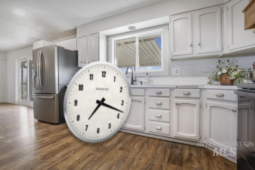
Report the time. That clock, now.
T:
7:18
